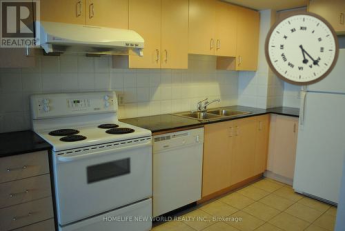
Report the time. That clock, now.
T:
5:22
